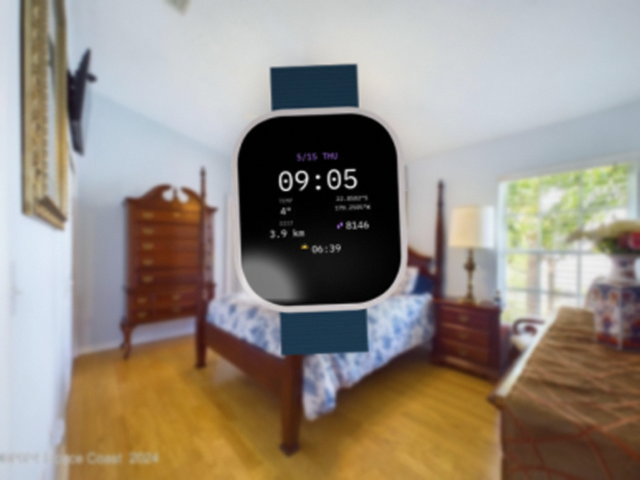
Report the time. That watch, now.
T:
9:05
